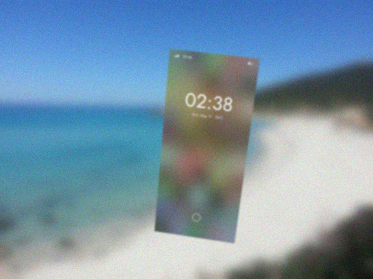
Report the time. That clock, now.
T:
2:38
